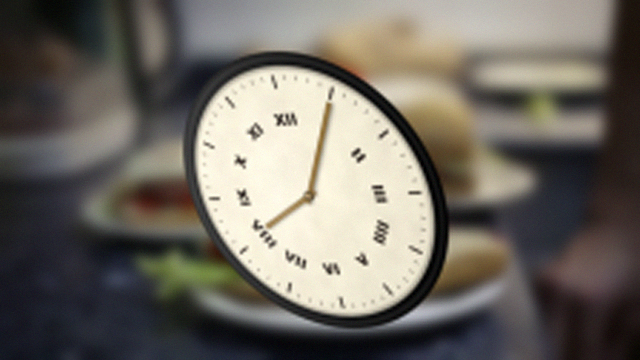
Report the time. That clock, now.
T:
8:05
